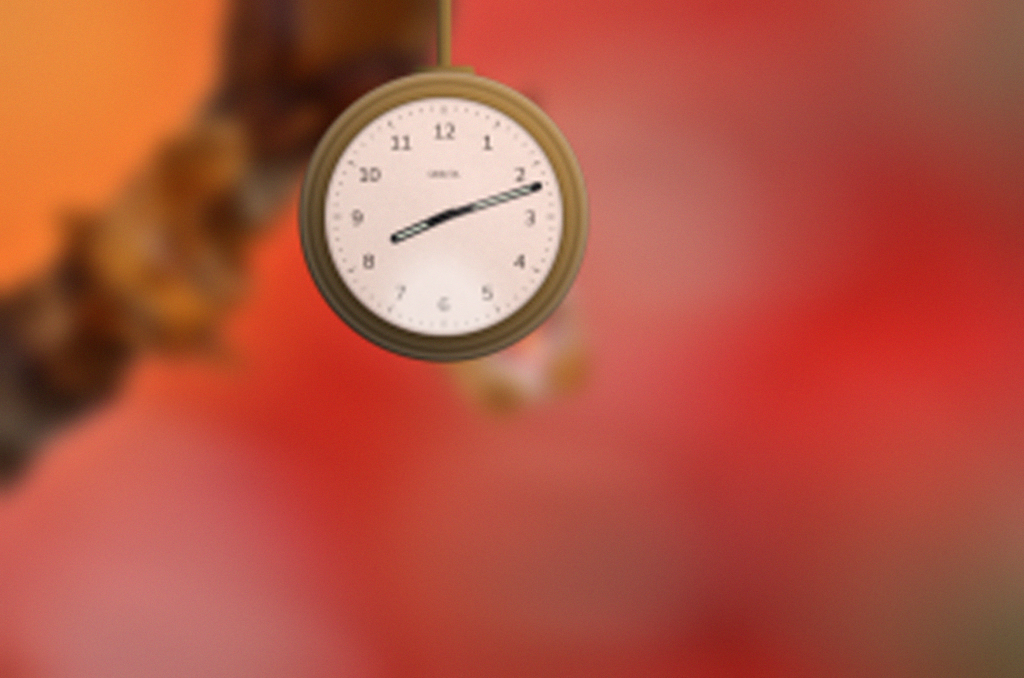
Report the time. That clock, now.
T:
8:12
